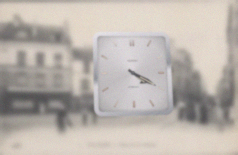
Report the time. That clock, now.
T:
4:20
